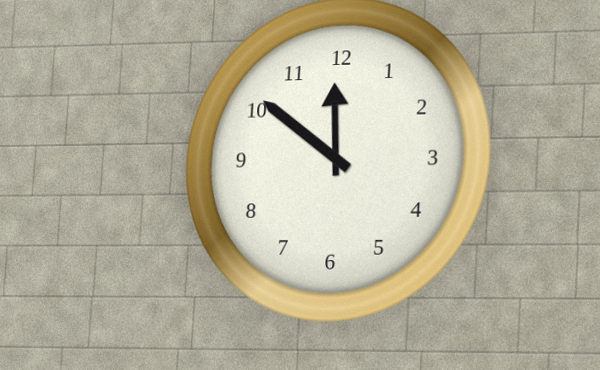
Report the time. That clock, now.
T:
11:51
